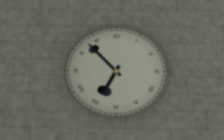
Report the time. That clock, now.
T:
6:53
